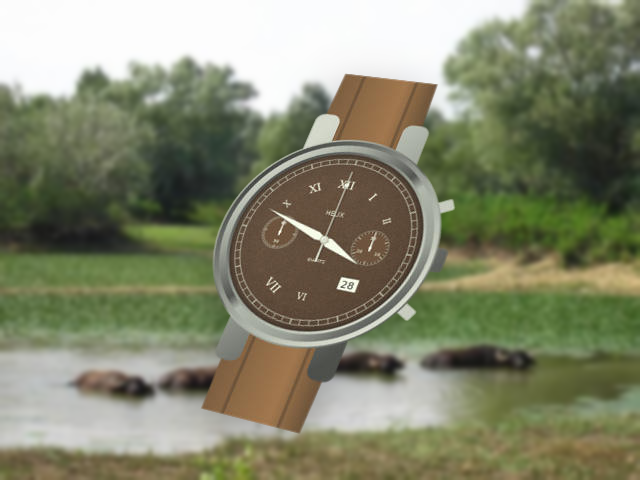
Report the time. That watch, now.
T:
3:48
